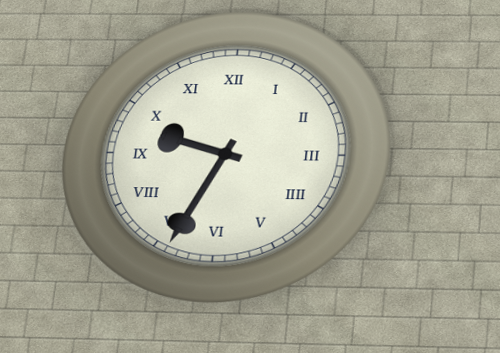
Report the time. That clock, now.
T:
9:34
